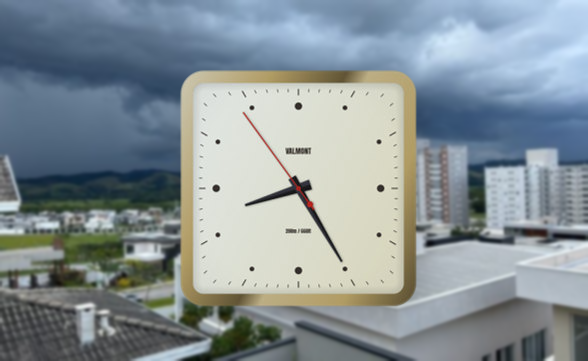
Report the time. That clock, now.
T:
8:24:54
